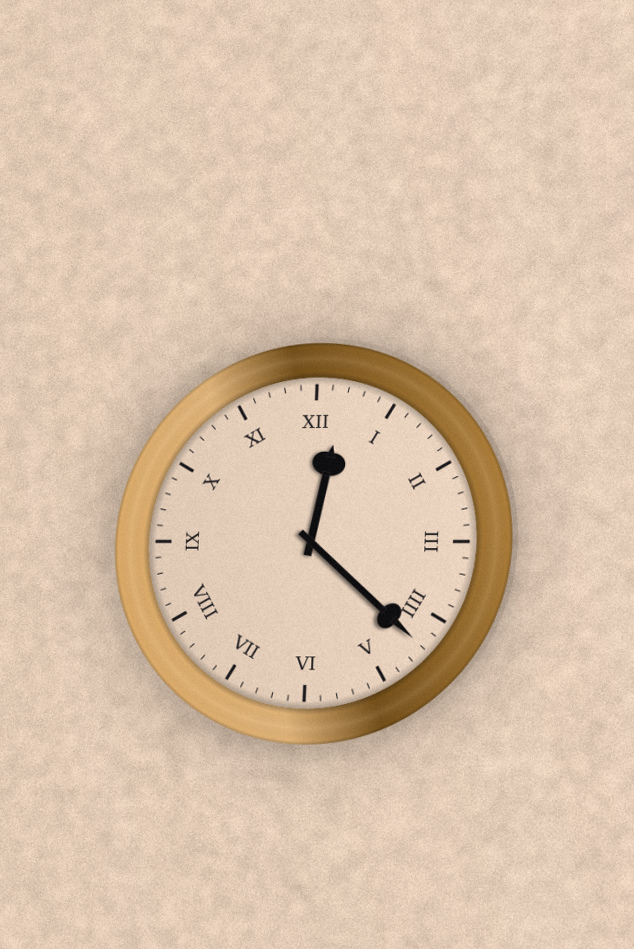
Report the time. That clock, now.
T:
12:22
